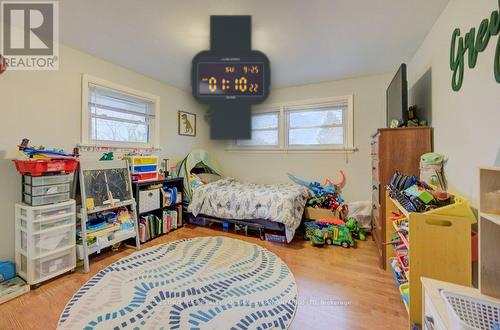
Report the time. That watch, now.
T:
1:10
